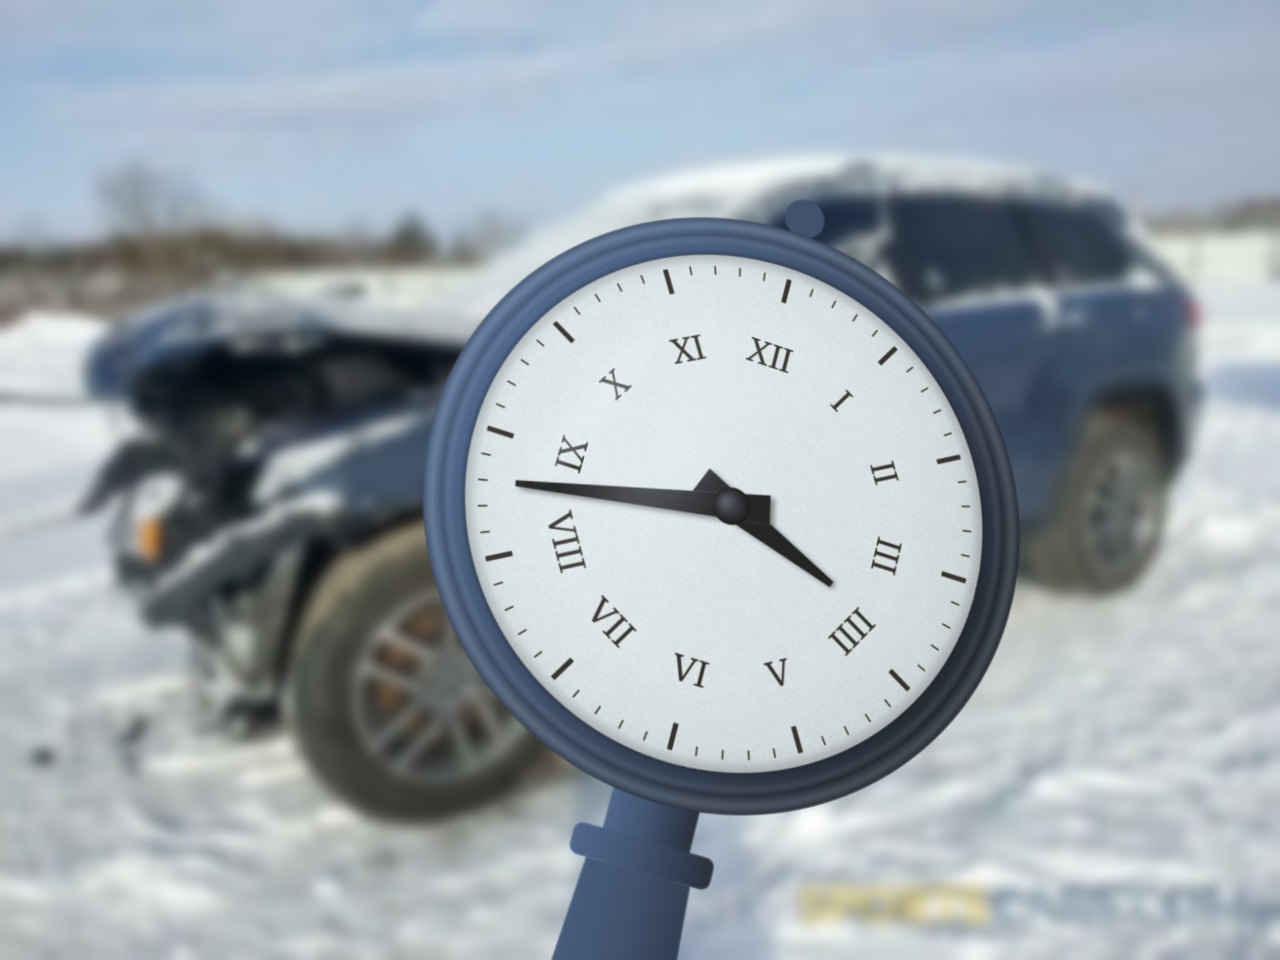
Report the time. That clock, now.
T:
3:43
